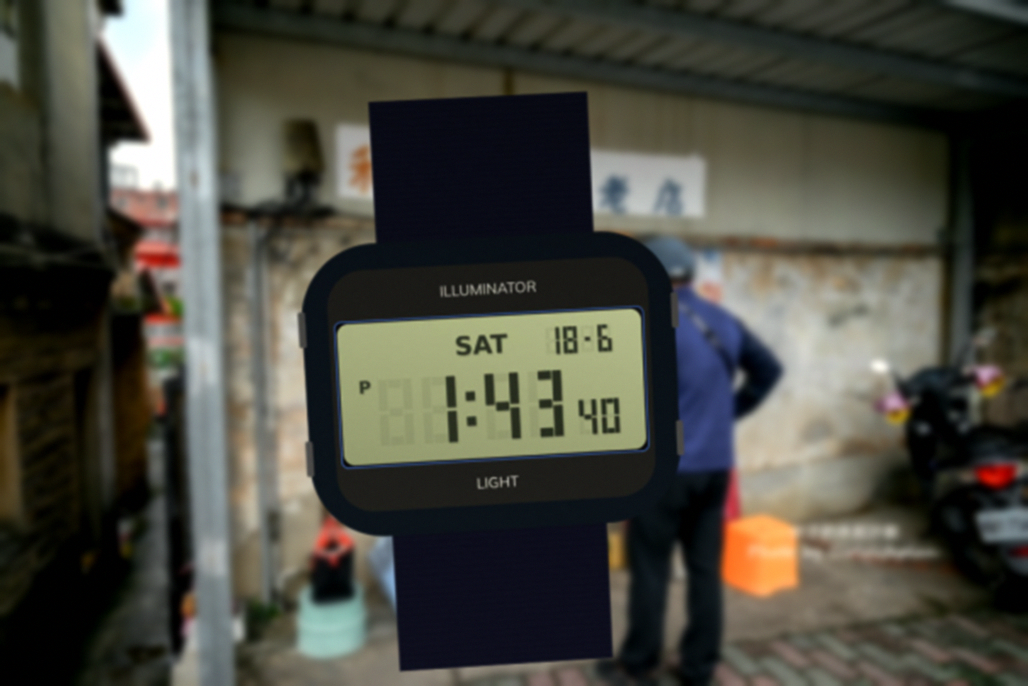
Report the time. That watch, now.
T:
1:43:40
